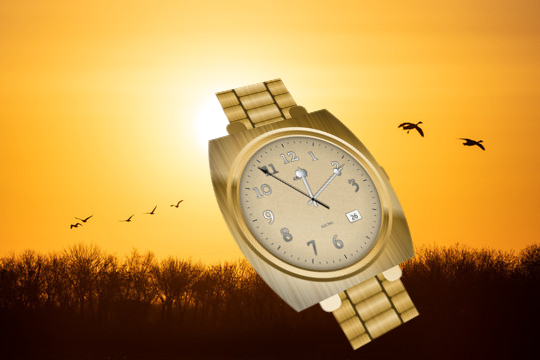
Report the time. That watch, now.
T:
12:10:54
